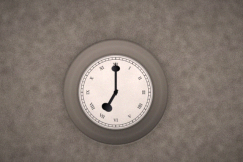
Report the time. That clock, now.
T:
7:00
